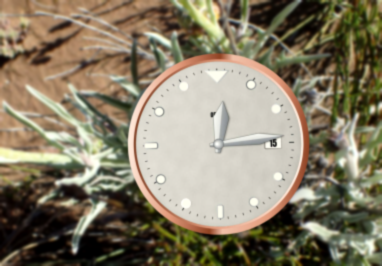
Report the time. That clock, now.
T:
12:14
